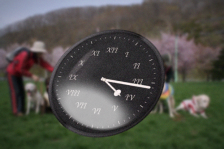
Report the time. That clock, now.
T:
4:16
